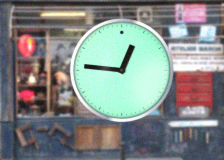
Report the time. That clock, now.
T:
12:46
